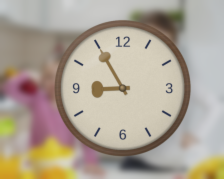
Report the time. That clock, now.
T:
8:55
